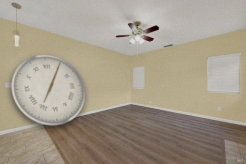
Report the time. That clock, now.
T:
7:05
